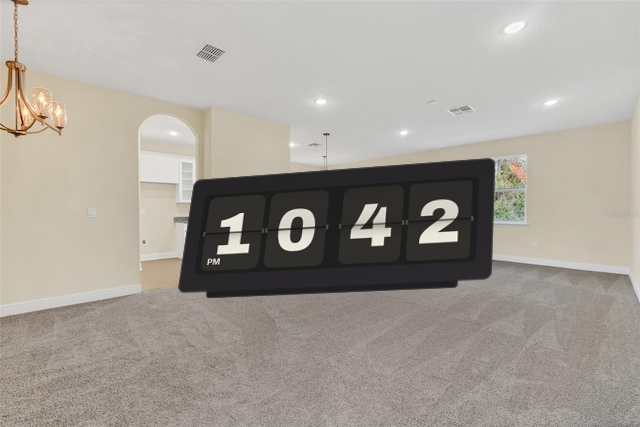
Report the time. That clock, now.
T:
10:42
